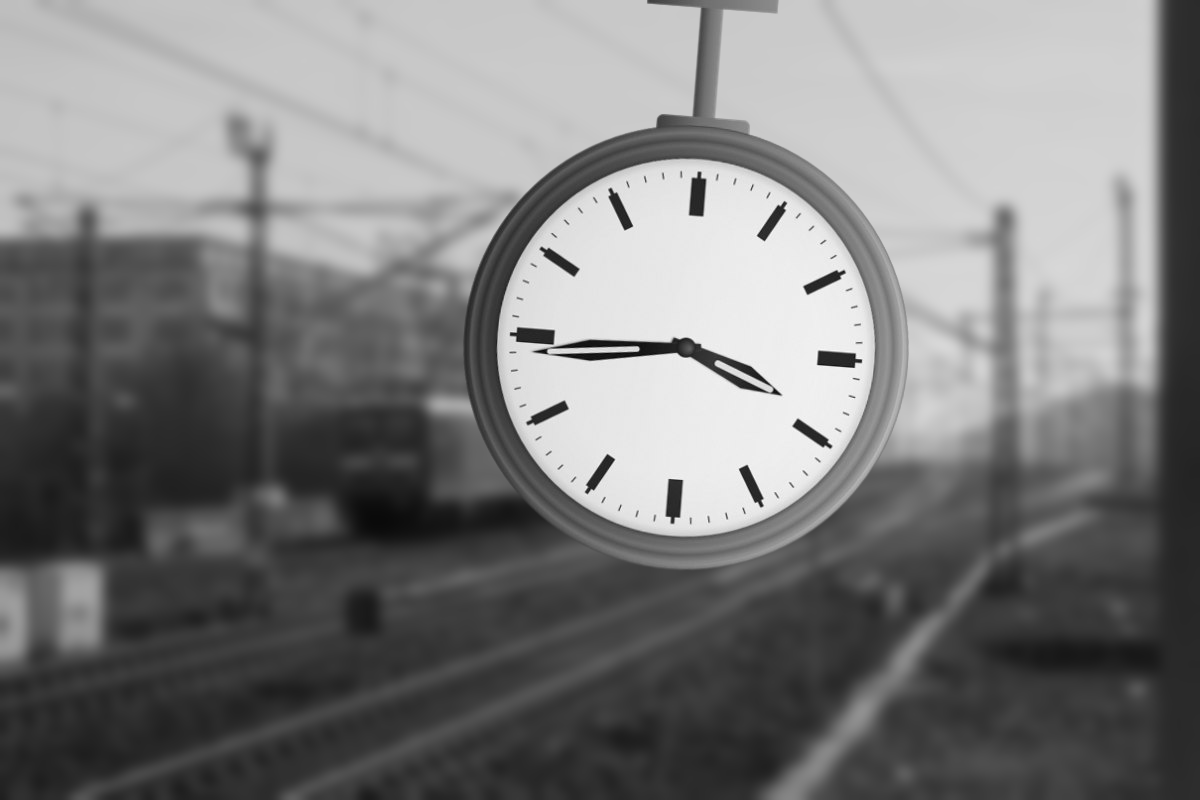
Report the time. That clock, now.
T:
3:44
